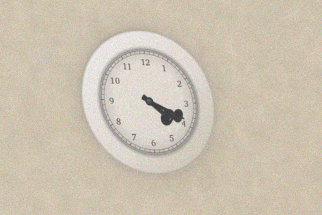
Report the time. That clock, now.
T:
4:19
